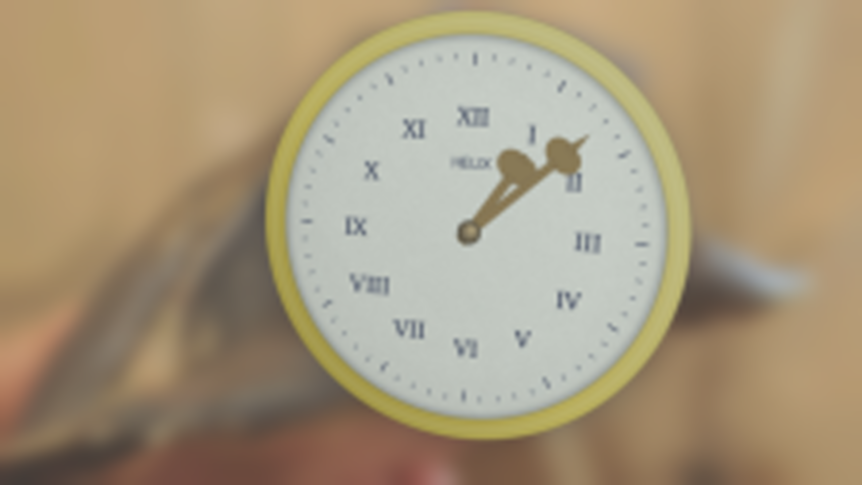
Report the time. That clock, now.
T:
1:08
